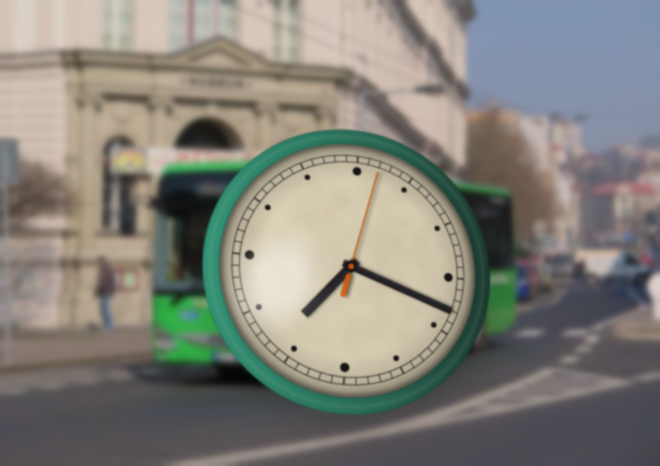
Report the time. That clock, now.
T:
7:18:02
